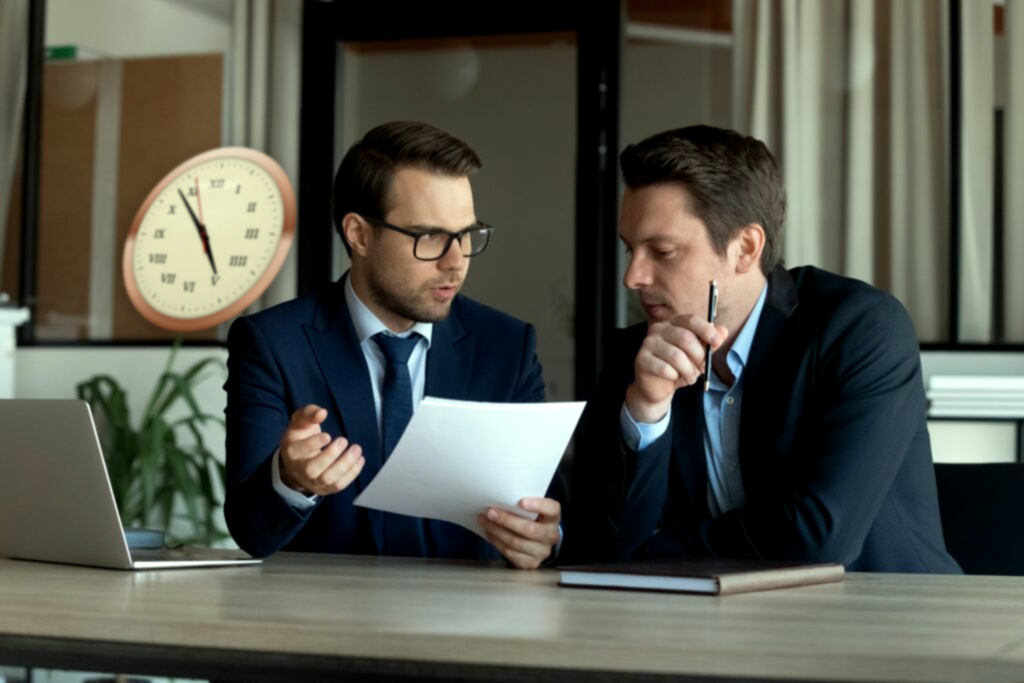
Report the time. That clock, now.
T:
4:52:56
